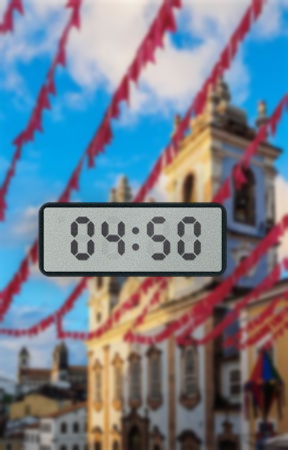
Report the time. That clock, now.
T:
4:50
